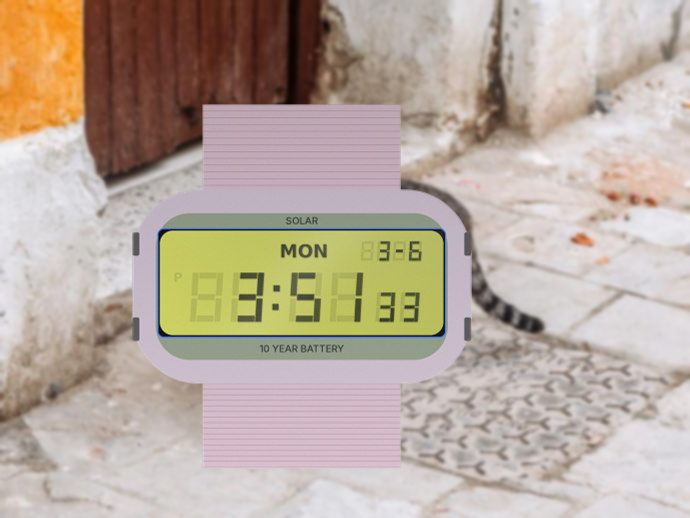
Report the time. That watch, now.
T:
3:51:33
